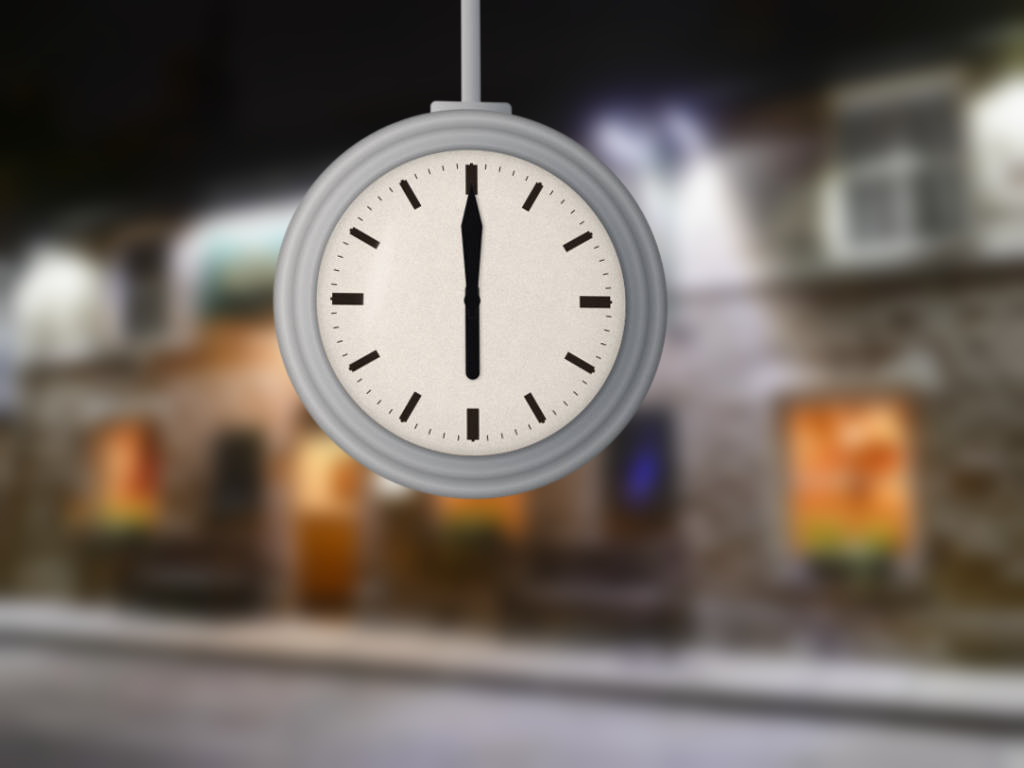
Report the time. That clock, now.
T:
6:00
